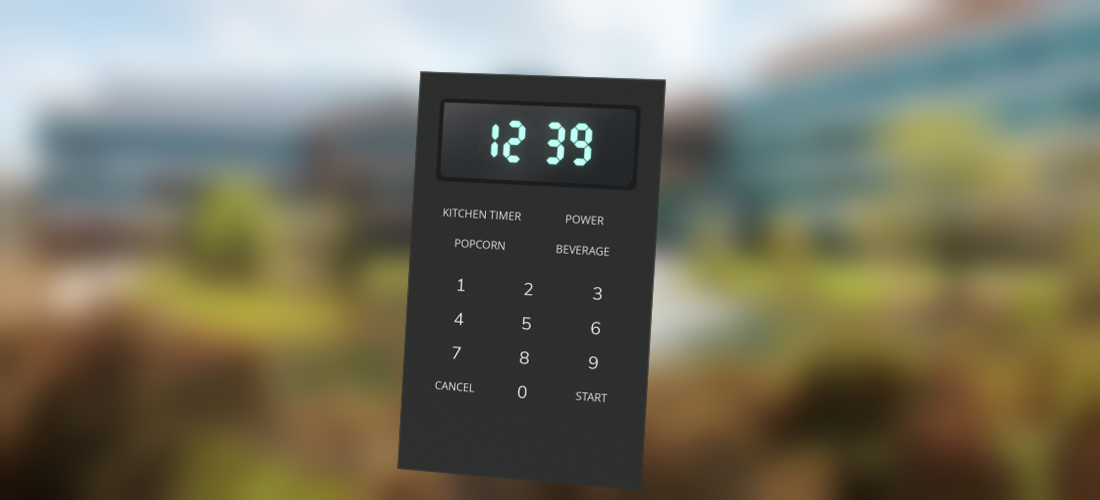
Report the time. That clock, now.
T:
12:39
